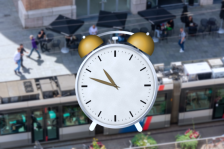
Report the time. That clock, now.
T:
10:48
